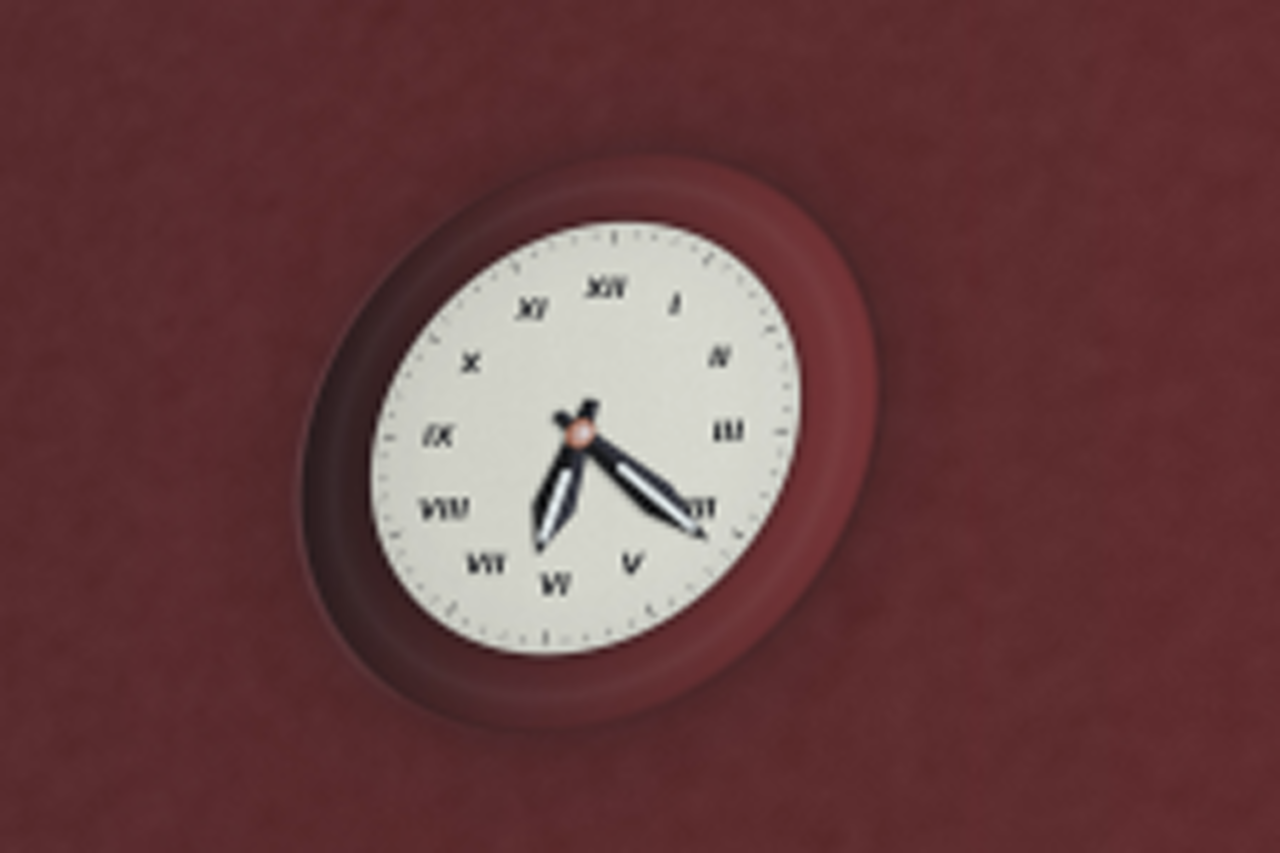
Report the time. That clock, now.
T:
6:21
